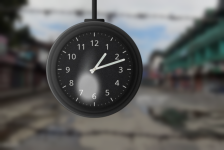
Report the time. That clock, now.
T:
1:12
